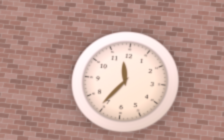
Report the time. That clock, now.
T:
11:36
